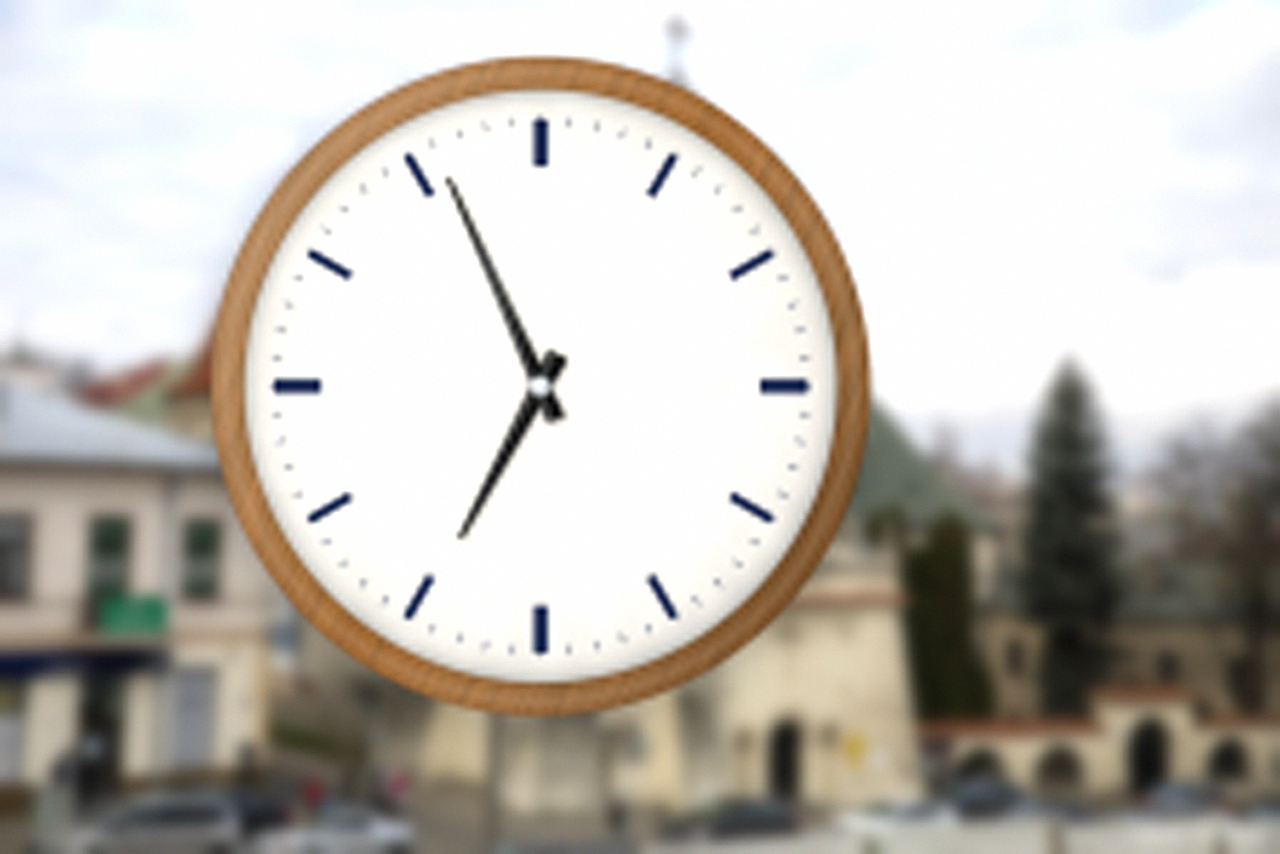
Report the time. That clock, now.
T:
6:56
